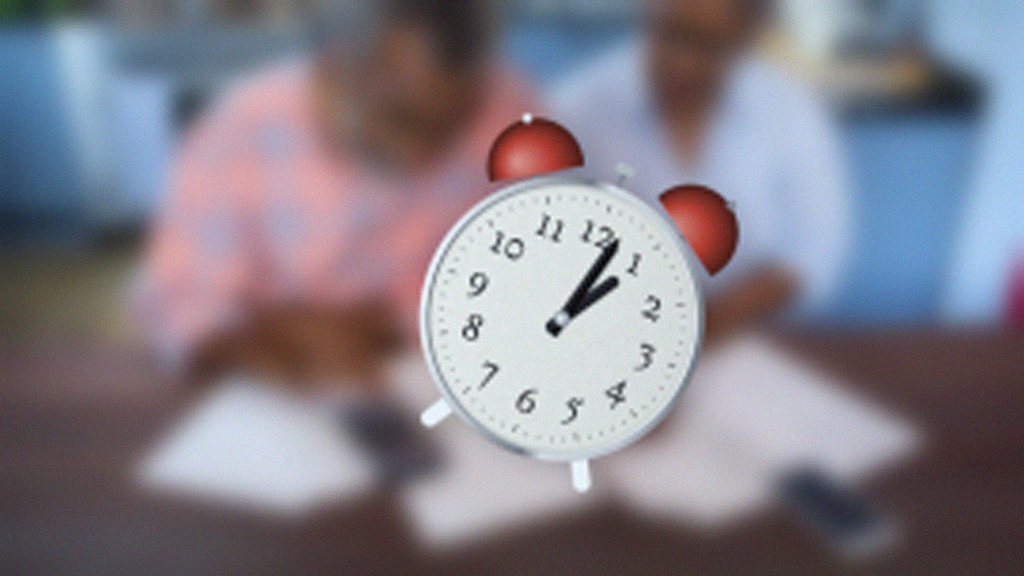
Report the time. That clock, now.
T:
1:02
